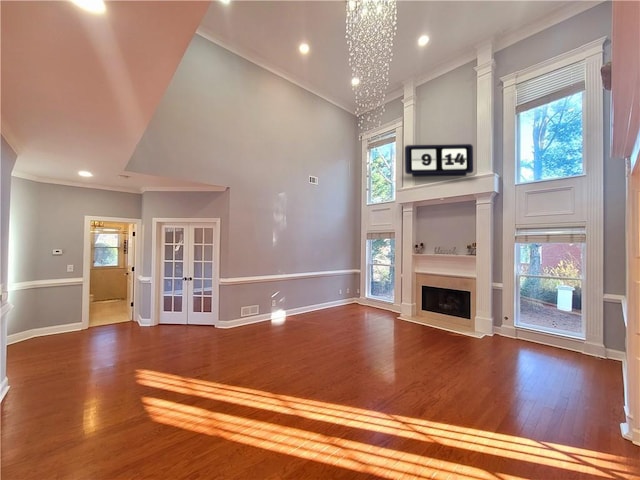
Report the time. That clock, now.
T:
9:14
